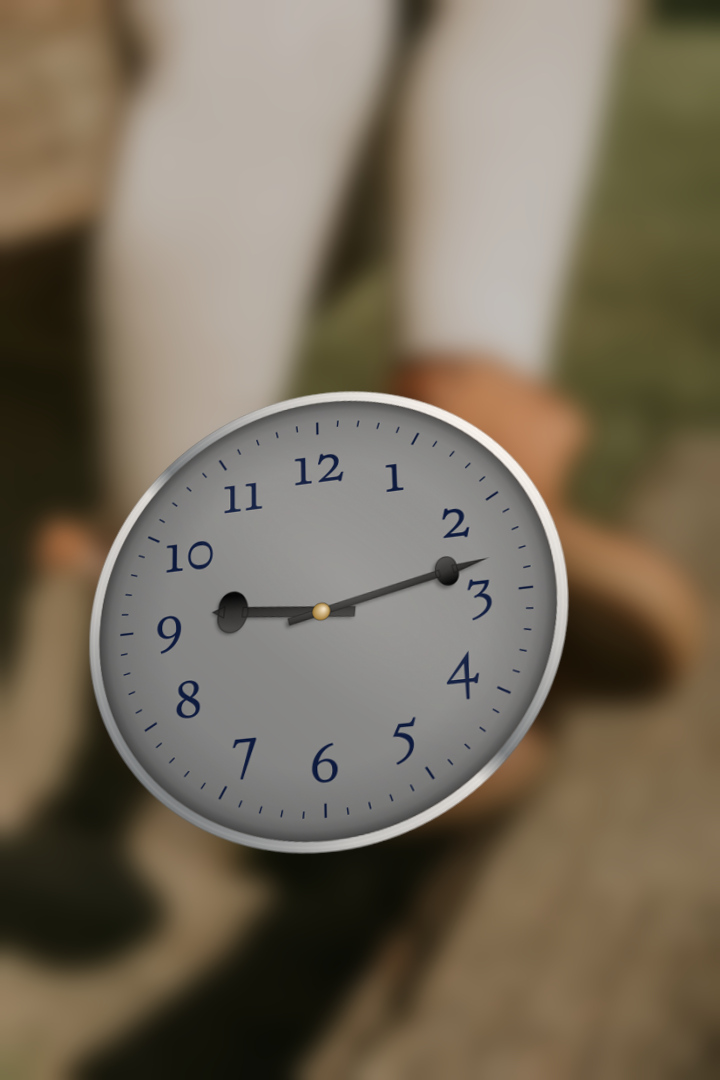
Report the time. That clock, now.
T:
9:13
